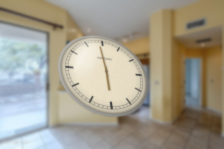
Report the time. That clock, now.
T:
5:59
